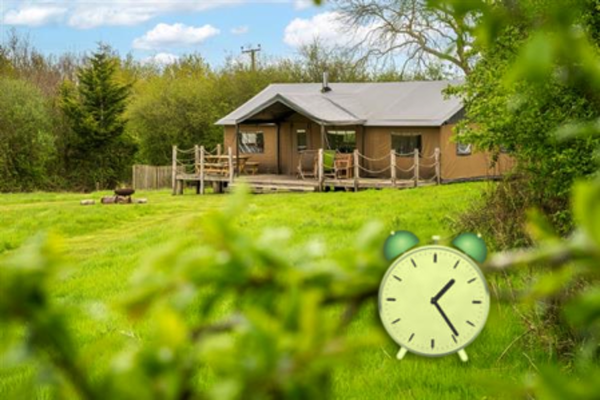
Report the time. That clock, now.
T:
1:24
